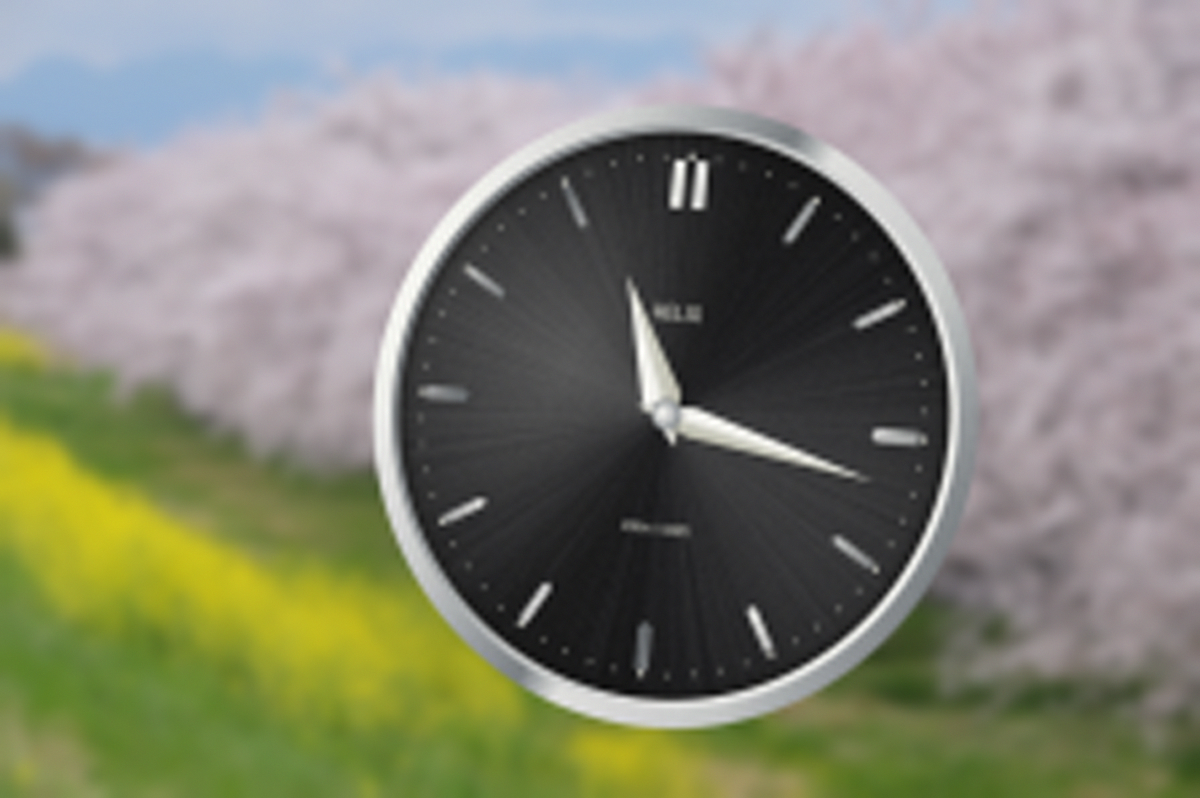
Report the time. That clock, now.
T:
11:17
